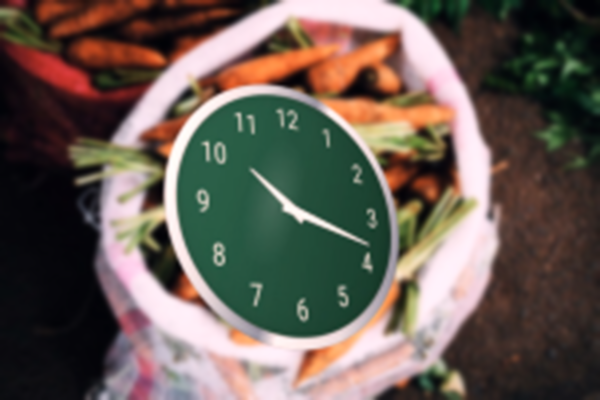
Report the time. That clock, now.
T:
10:18
